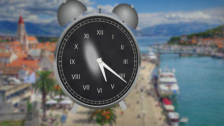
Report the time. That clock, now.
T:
5:21
